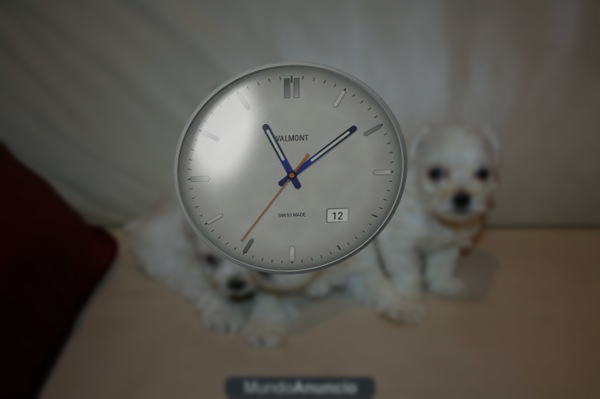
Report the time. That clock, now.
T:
11:08:36
